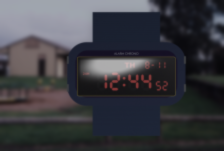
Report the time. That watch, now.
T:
12:44:52
